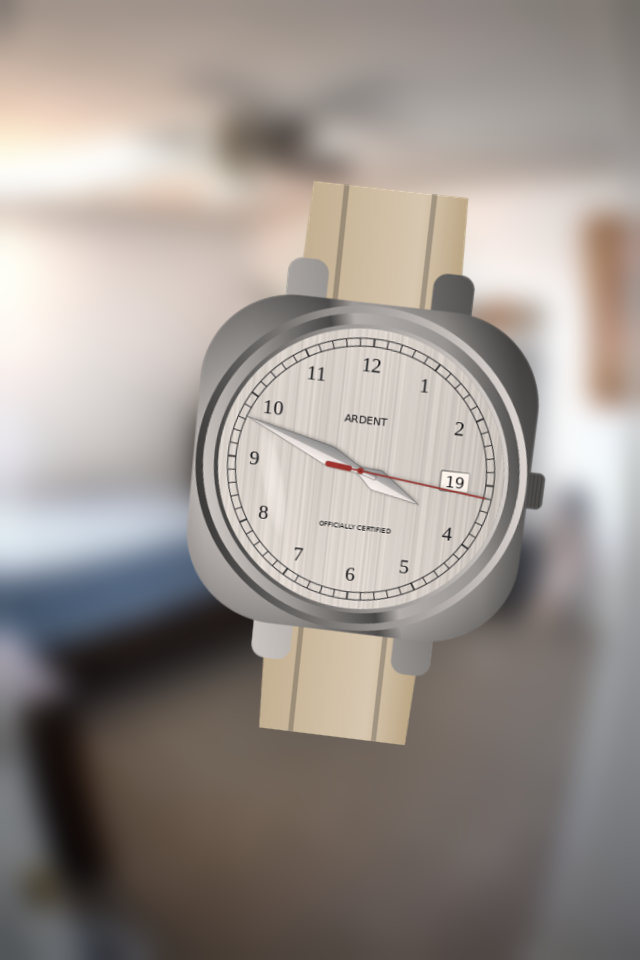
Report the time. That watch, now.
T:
3:48:16
